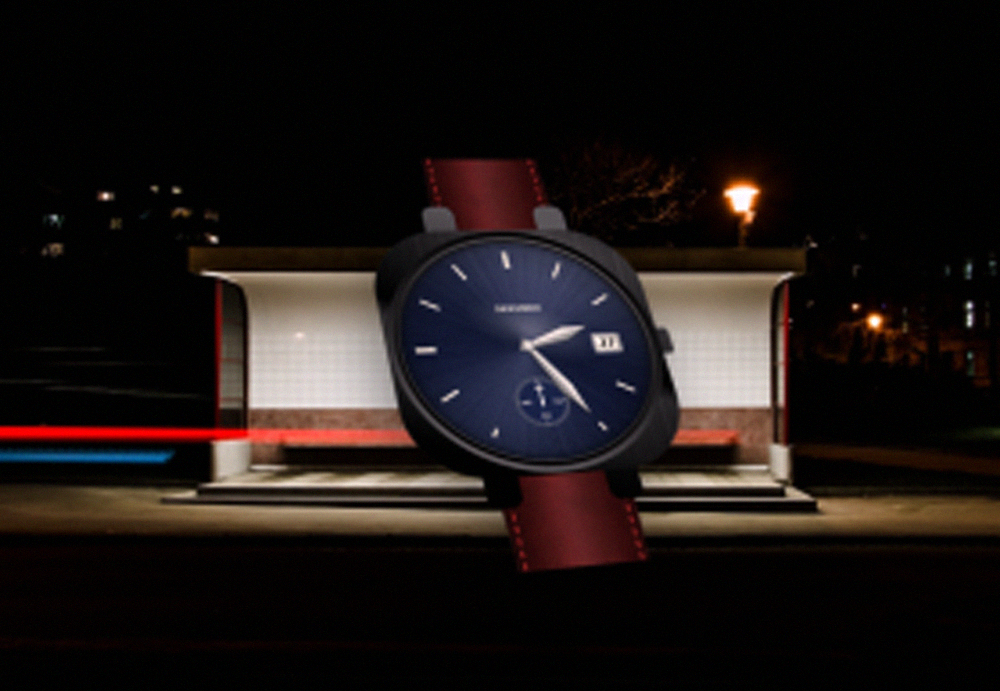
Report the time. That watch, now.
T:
2:25
